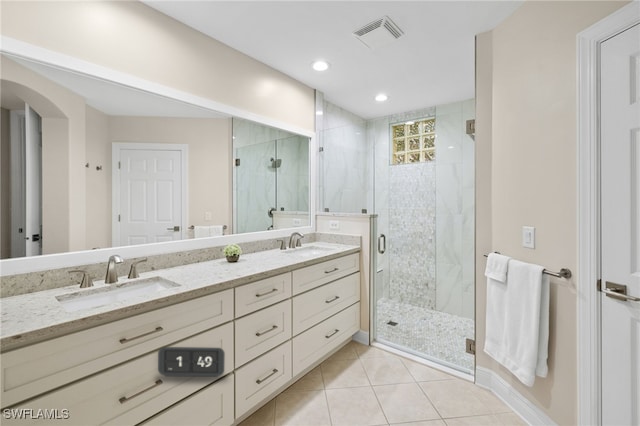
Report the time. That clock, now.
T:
1:49
